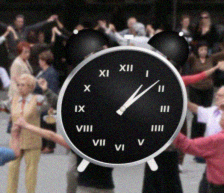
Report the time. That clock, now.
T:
1:08
